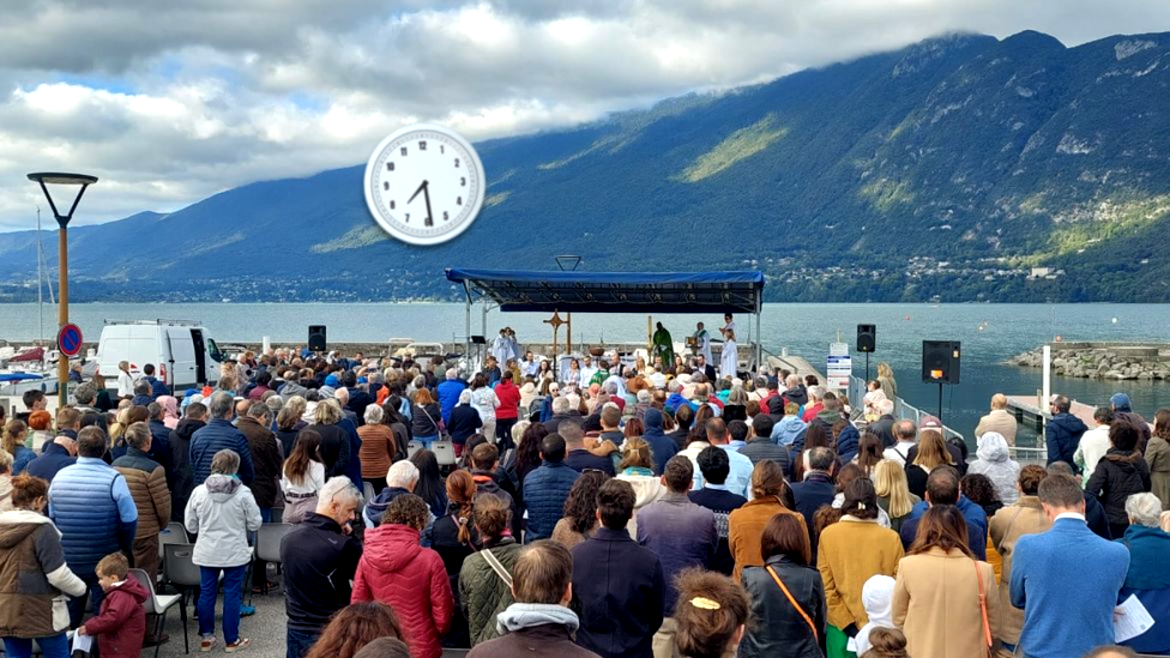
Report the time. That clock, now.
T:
7:29
